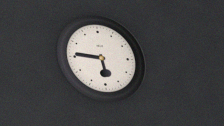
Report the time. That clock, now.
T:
5:46
